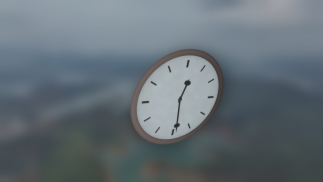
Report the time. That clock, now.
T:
12:29
